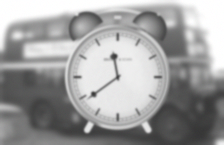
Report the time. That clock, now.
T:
11:39
